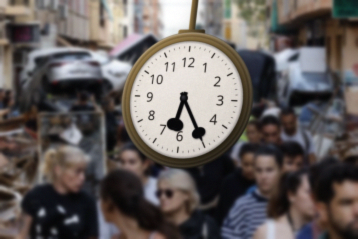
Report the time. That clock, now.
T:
6:25
